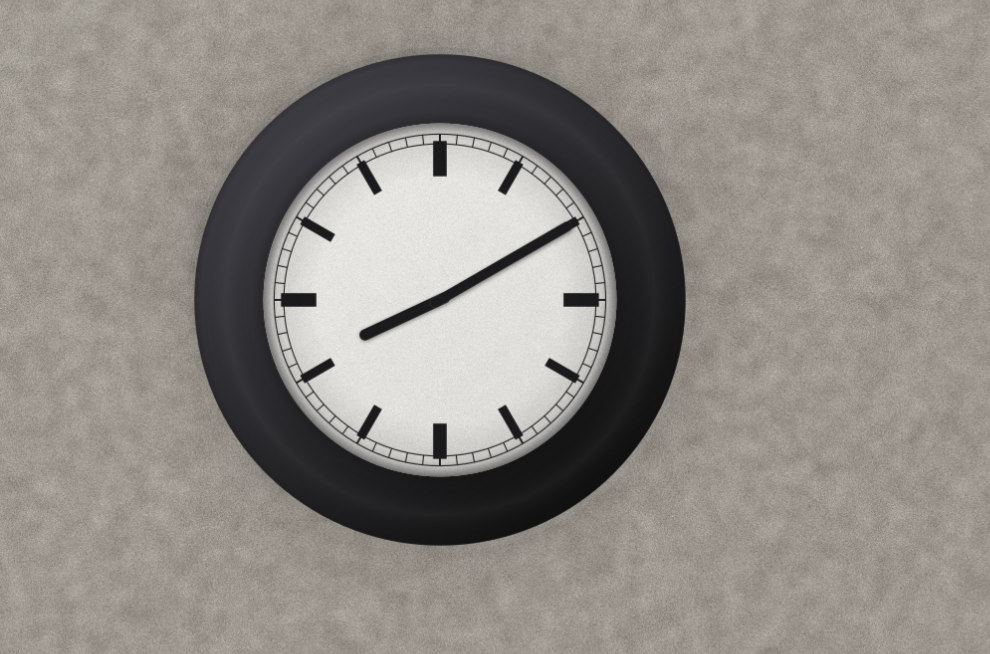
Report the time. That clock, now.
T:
8:10
